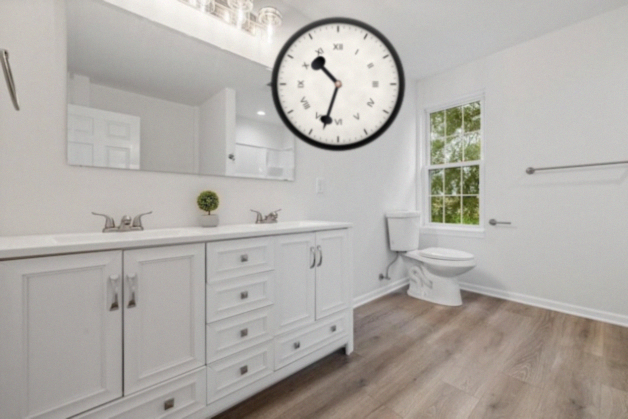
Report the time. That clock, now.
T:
10:33
